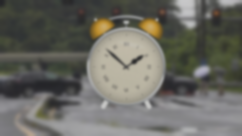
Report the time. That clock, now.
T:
1:52
